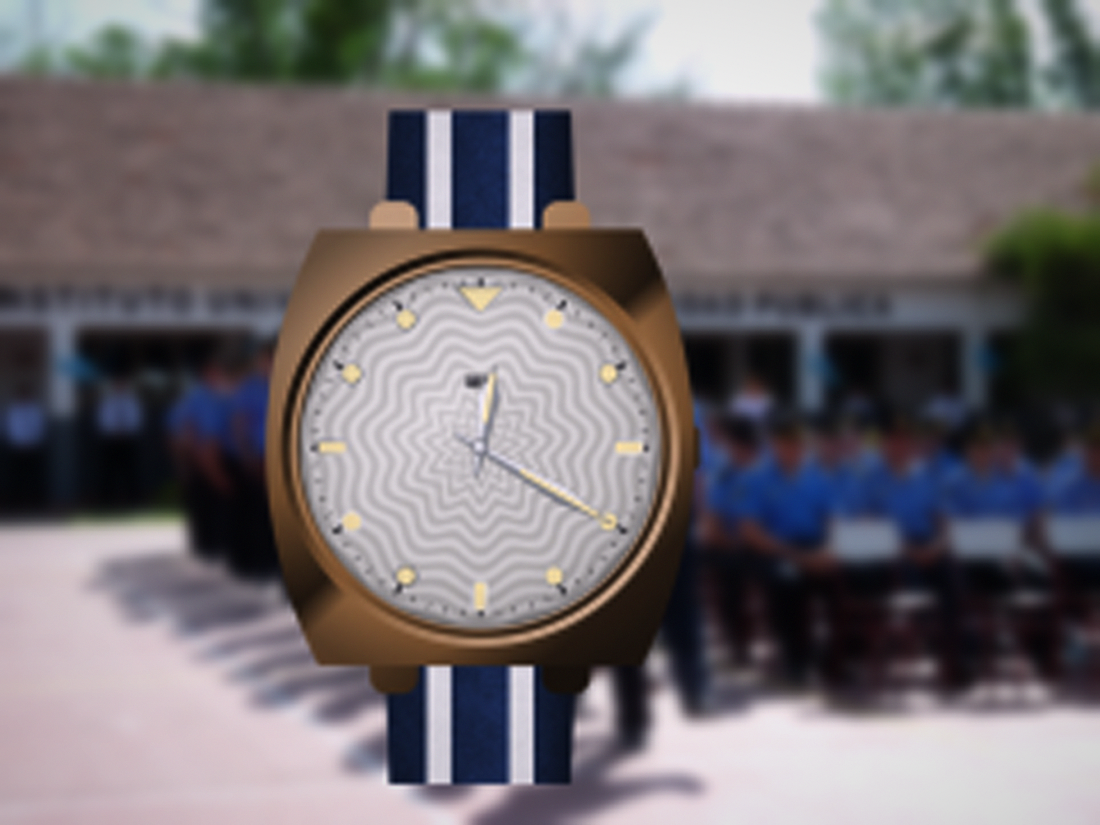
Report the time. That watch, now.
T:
12:20
